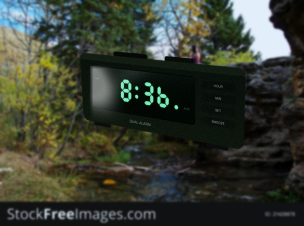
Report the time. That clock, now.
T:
8:36
